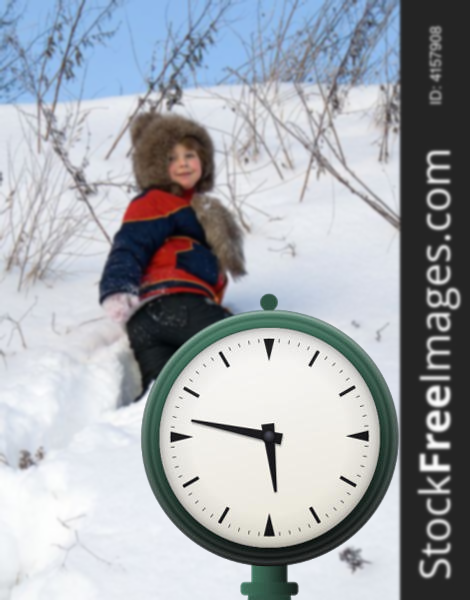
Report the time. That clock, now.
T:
5:47
